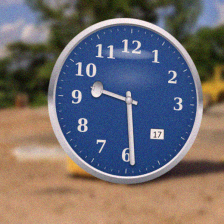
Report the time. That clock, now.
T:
9:29
